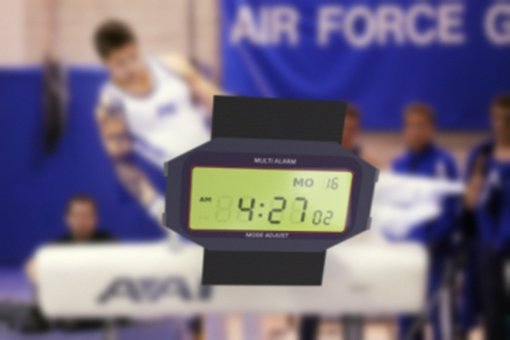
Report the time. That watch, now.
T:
4:27:02
